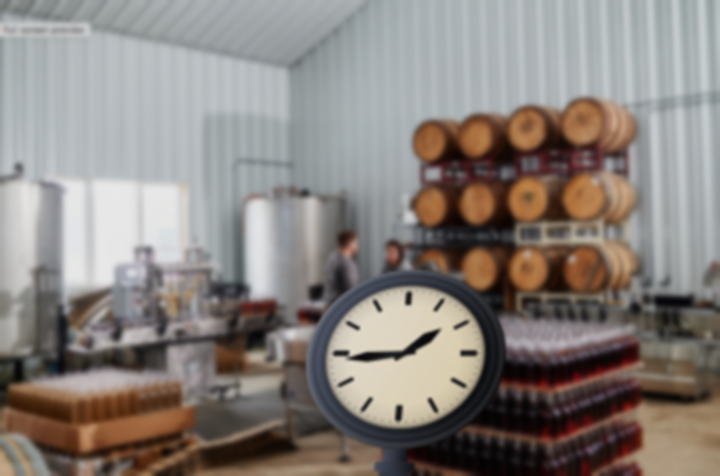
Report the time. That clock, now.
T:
1:44
